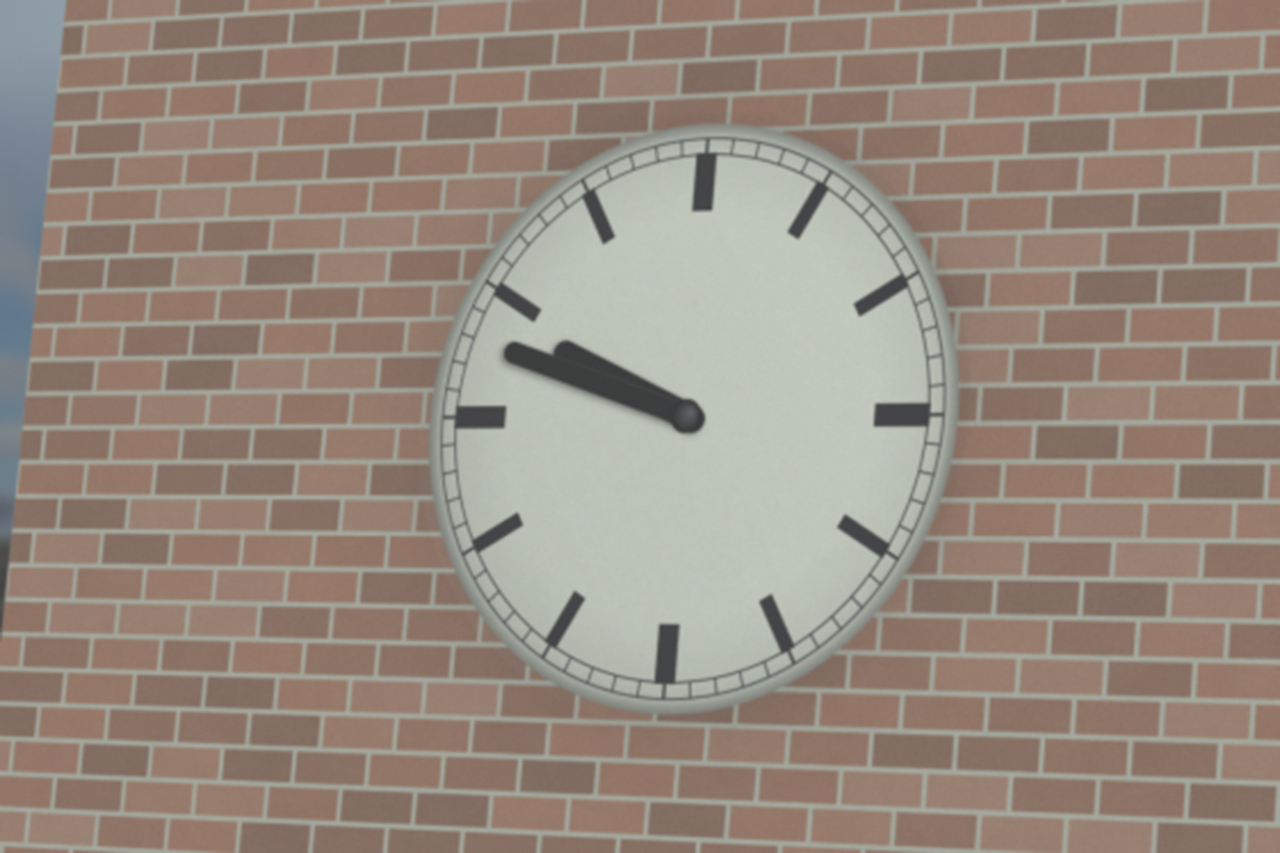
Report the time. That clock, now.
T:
9:48
